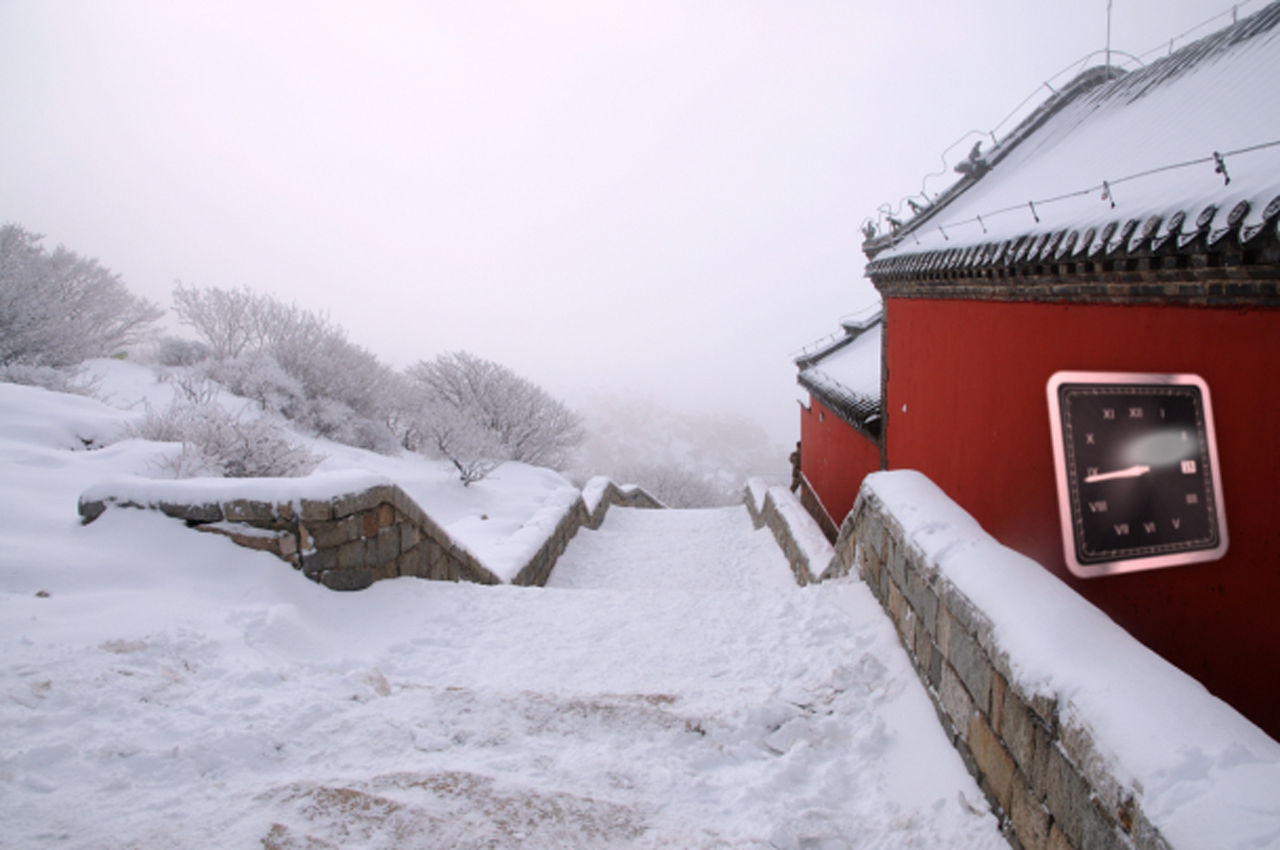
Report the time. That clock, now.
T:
8:44
